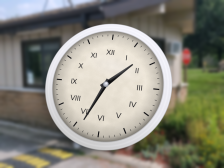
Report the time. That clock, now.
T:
1:34
